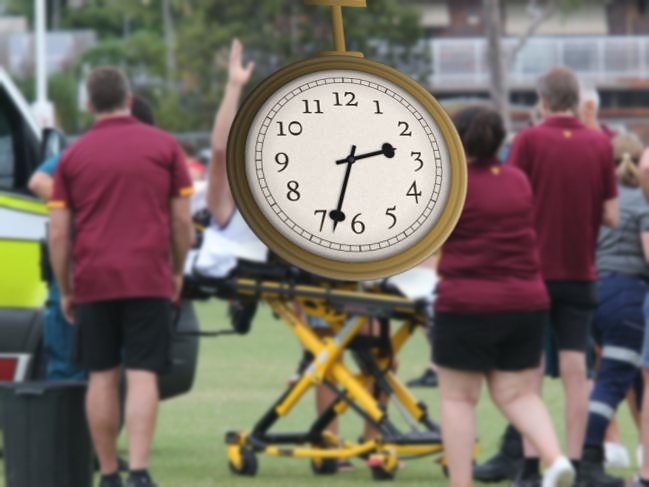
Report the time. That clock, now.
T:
2:33
